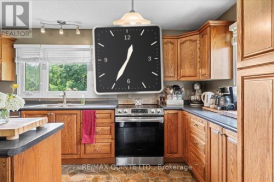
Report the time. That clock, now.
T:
12:35
